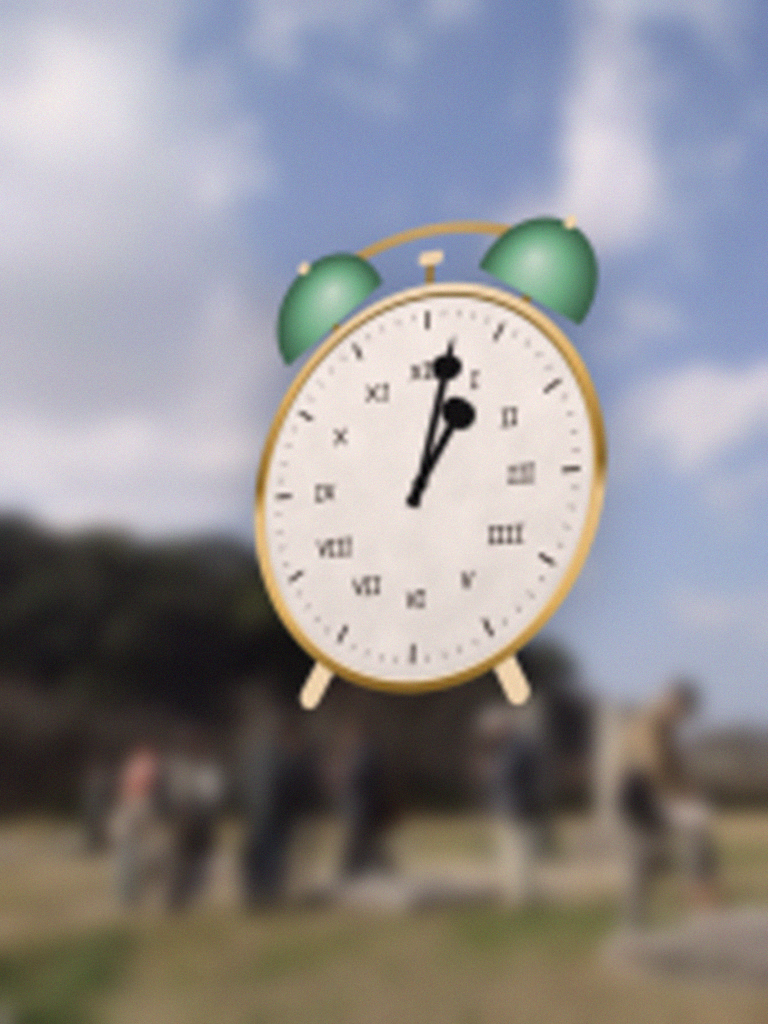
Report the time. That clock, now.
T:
1:02
